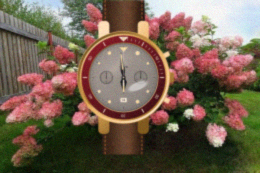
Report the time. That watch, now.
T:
5:59
